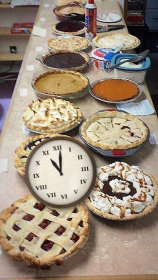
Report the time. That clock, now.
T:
11:01
